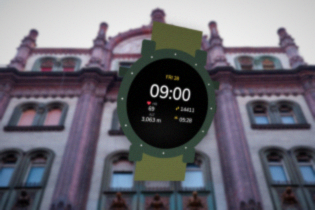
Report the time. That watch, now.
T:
9:00
